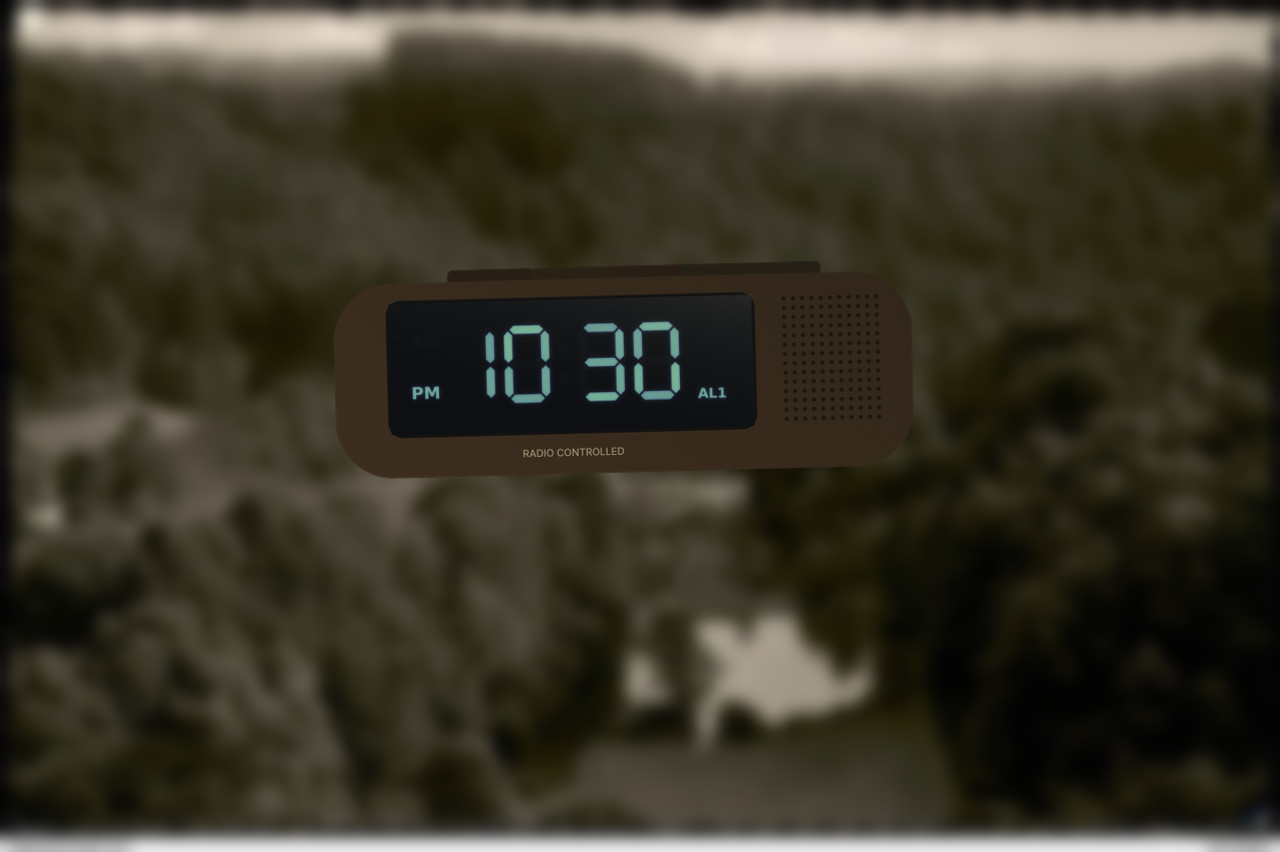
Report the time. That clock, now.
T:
10:30
